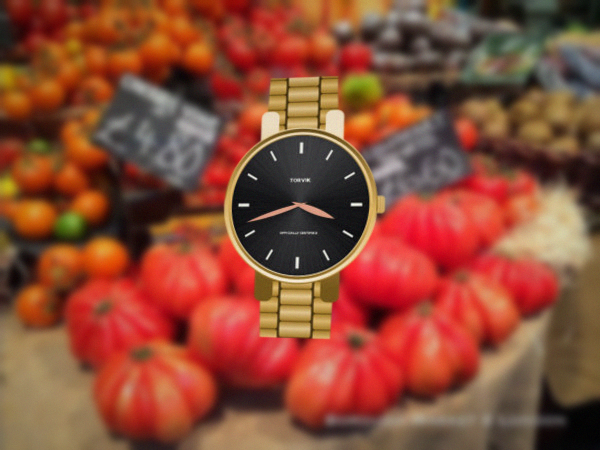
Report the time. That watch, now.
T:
3:42
